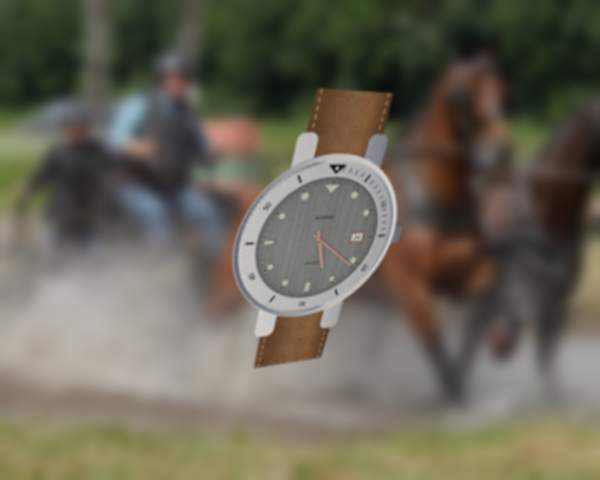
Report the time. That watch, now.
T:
5:21
